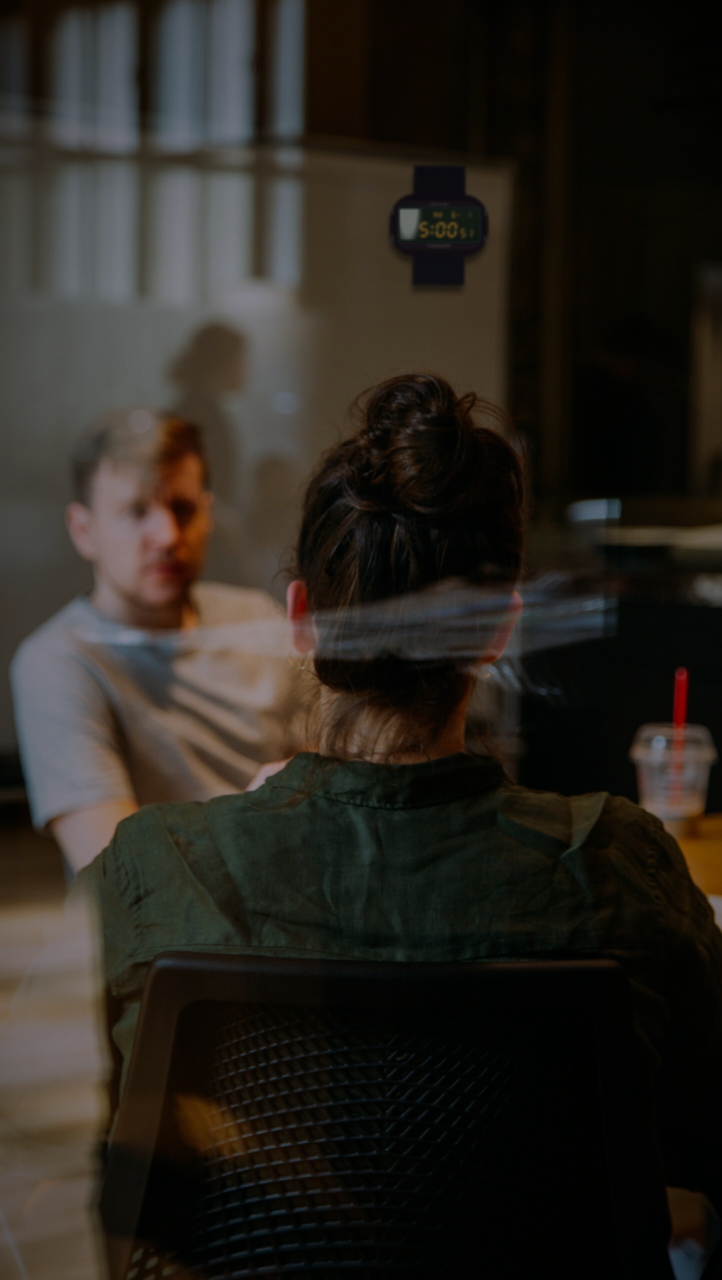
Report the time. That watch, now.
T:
5:00
